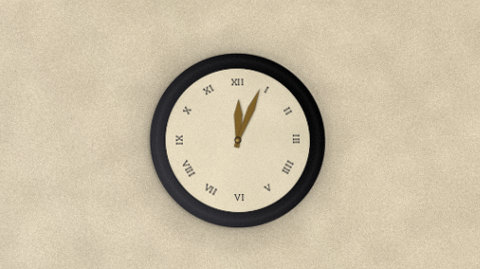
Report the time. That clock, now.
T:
12:04
